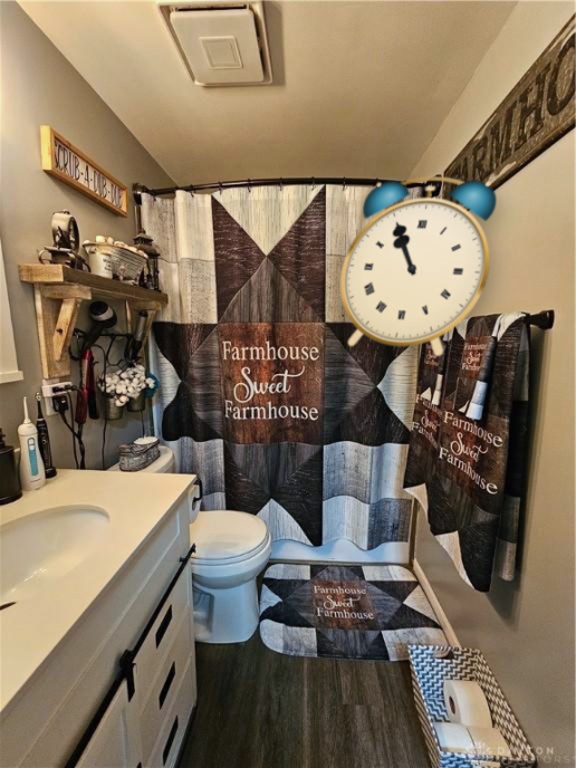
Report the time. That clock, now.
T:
10:55
